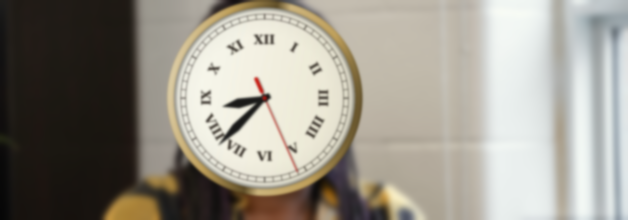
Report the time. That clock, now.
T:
8:37:26
